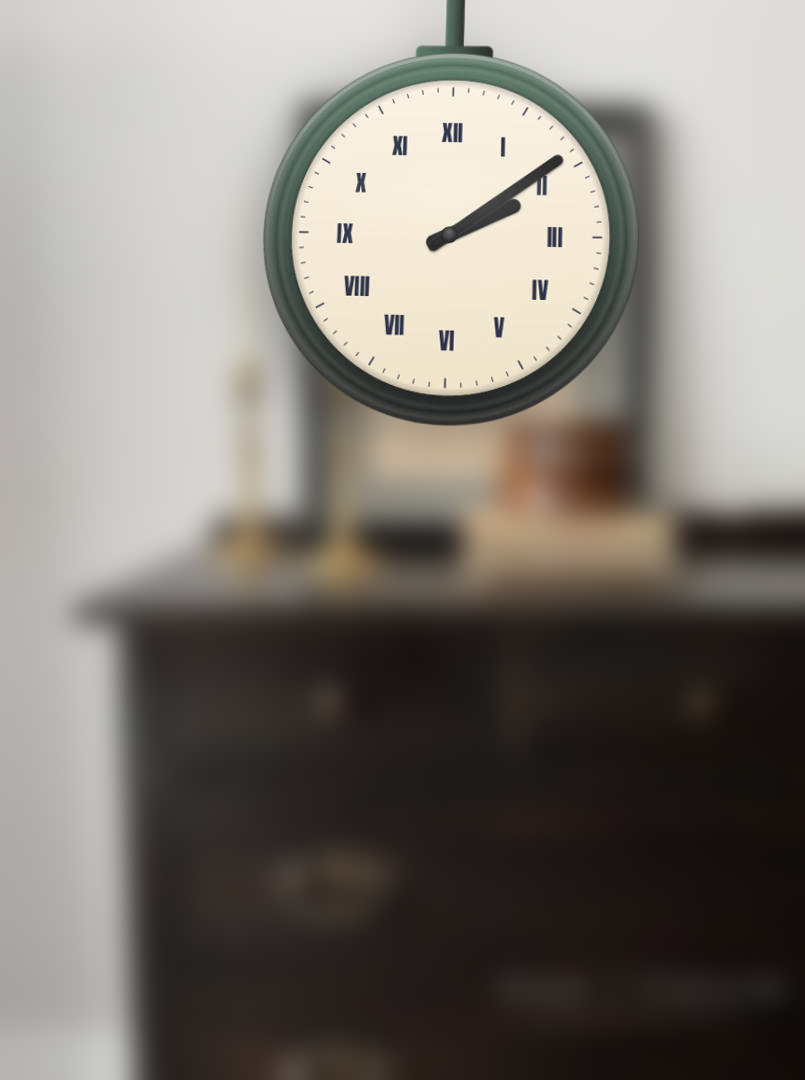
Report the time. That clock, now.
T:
2:09
